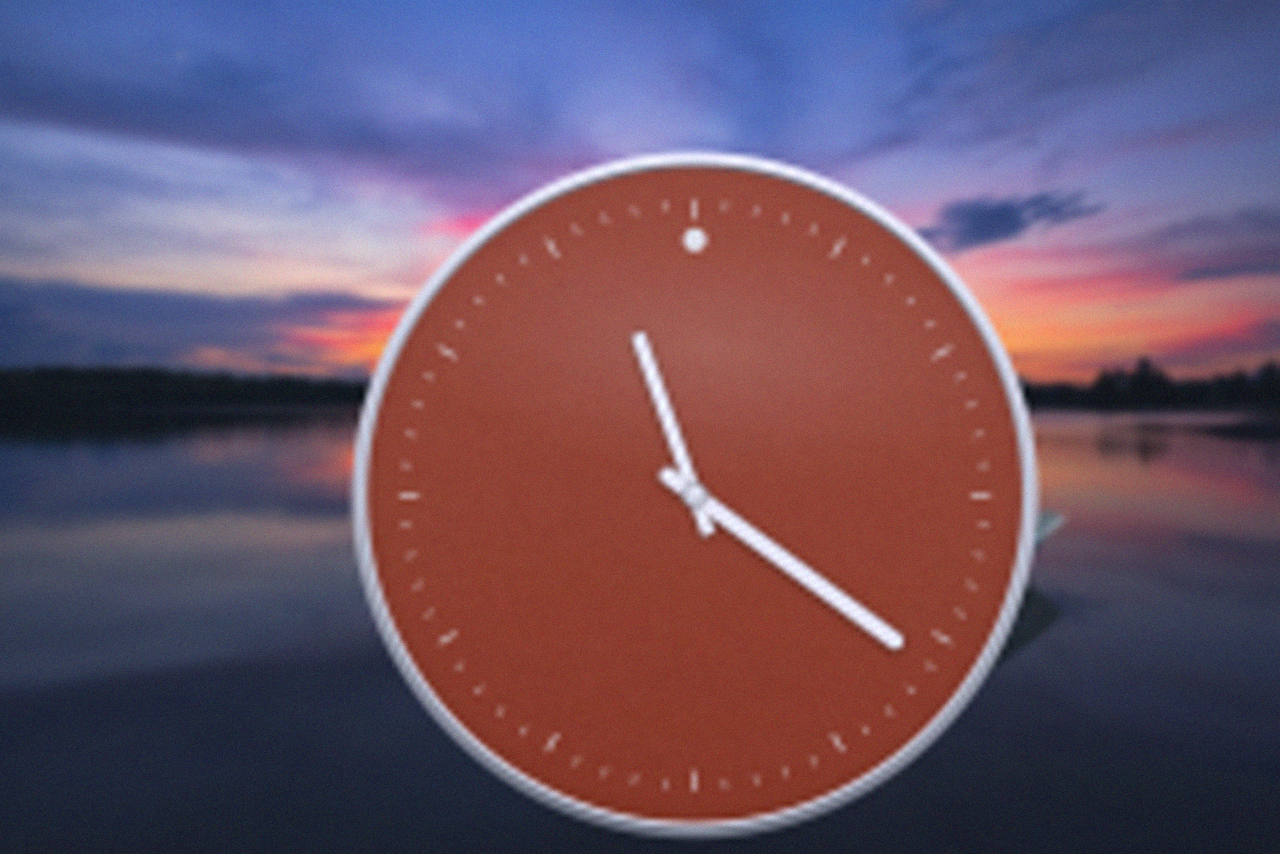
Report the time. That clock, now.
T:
11:21
